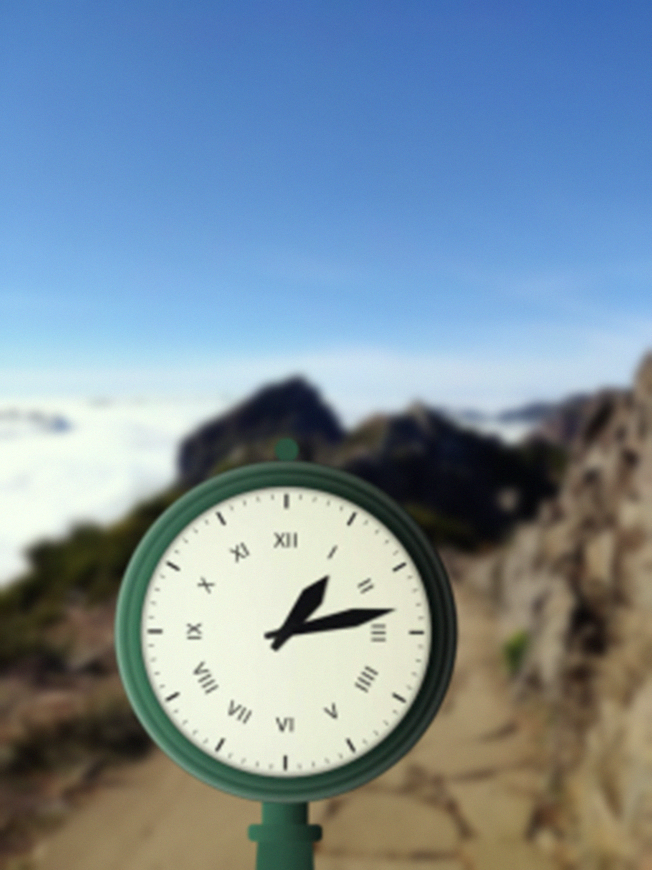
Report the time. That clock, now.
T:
1:13
